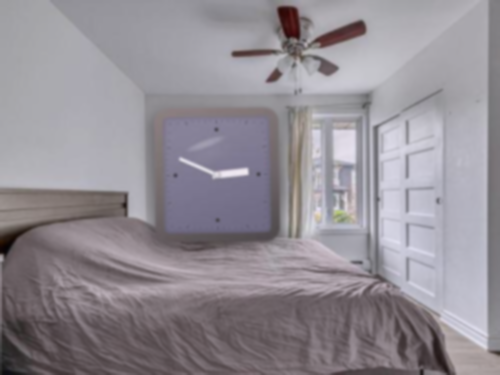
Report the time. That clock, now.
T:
2:49
